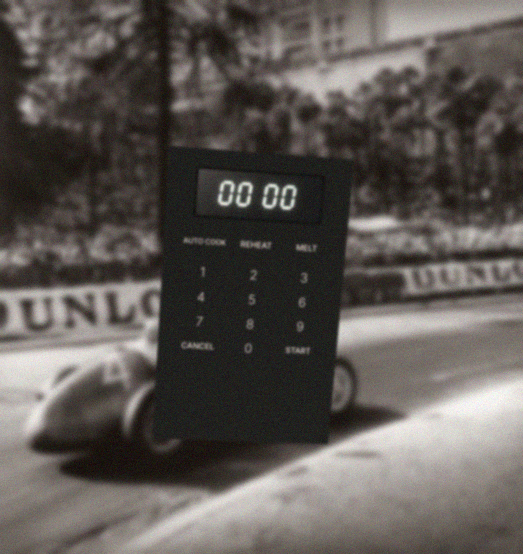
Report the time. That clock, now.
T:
0:00
